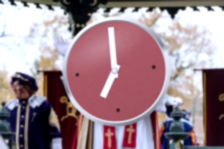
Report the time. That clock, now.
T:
7:00
